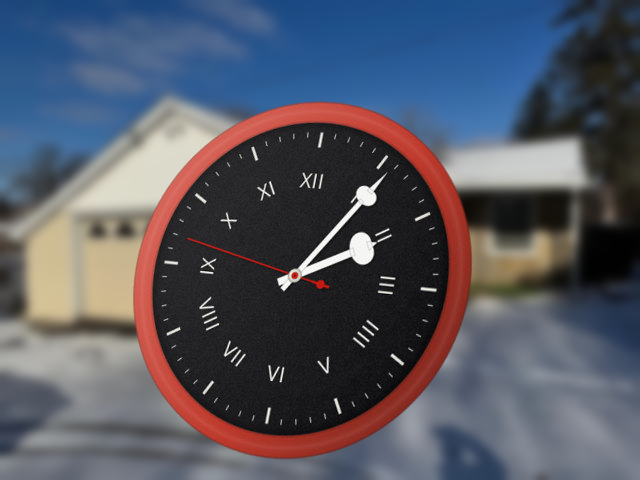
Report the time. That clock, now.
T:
2:05:47
